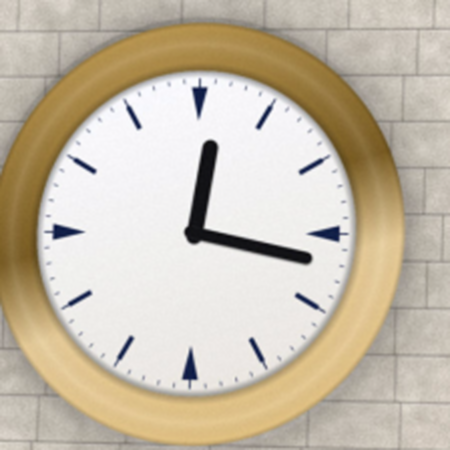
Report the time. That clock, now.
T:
12:17
